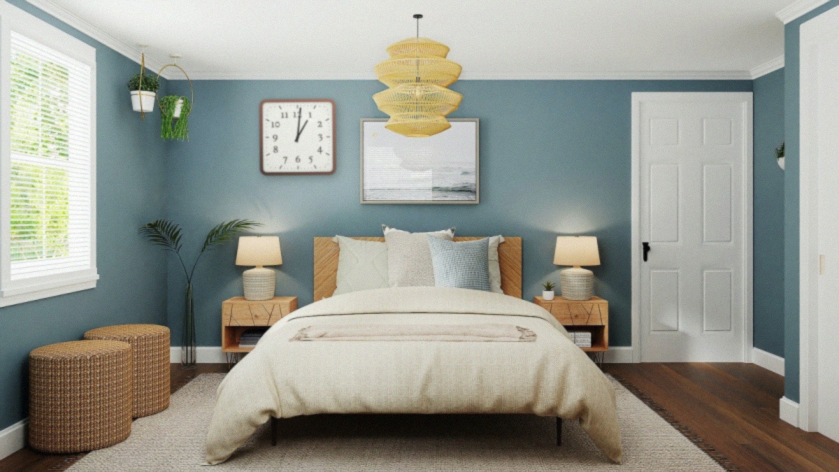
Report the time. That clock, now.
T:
1:01
